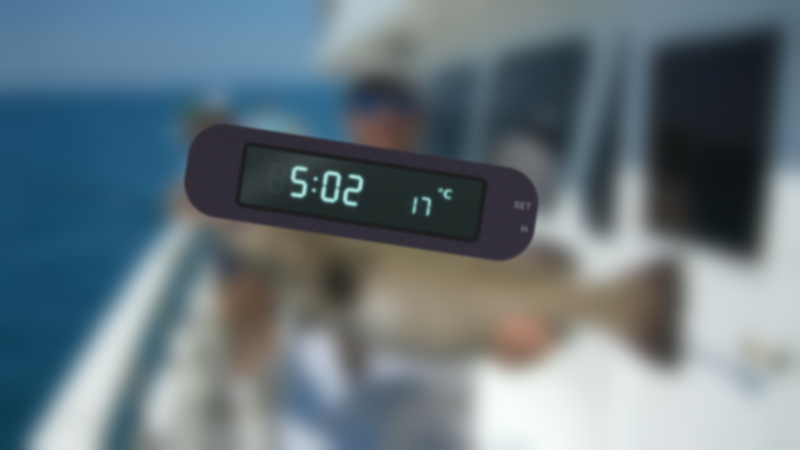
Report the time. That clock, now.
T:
5:02
